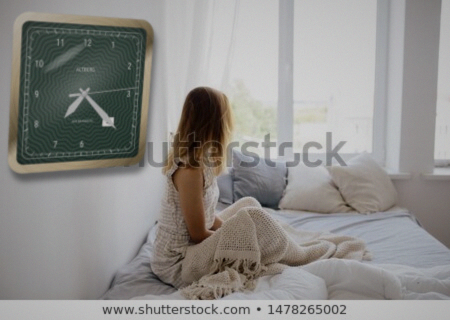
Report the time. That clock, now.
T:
7:22:14
